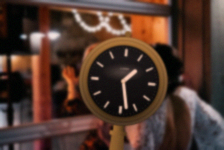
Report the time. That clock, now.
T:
1:28
